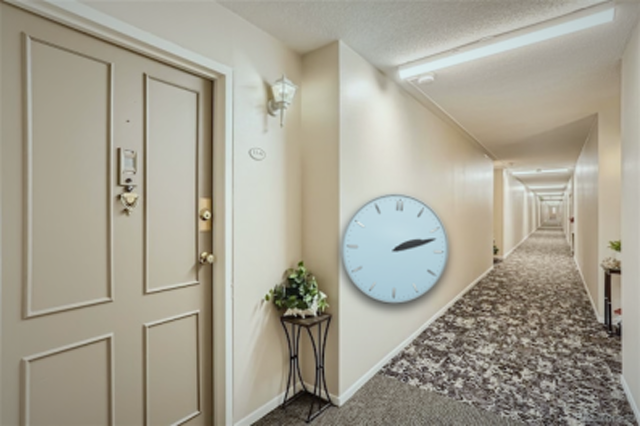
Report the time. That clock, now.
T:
2:12
